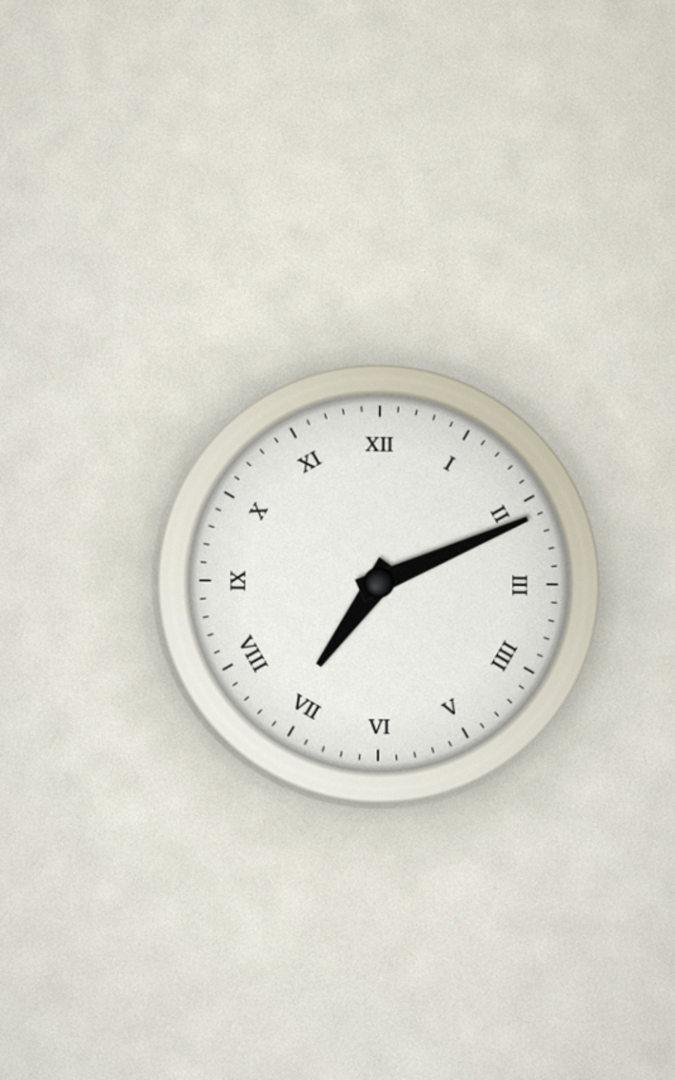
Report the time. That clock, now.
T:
7:11
